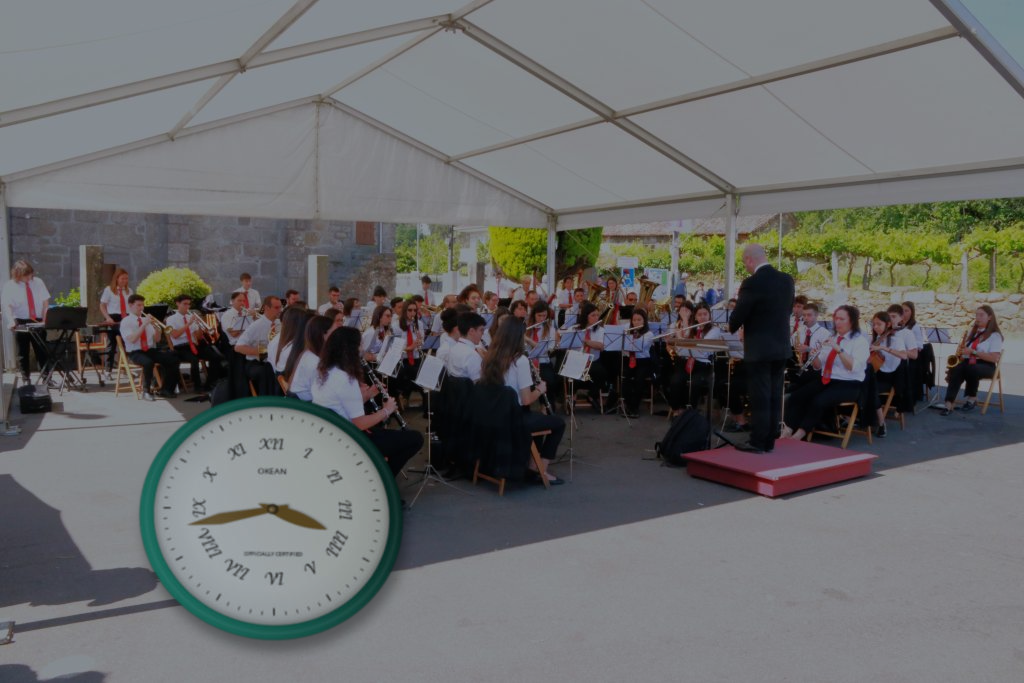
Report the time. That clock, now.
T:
3:43
